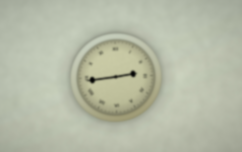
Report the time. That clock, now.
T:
2:44
